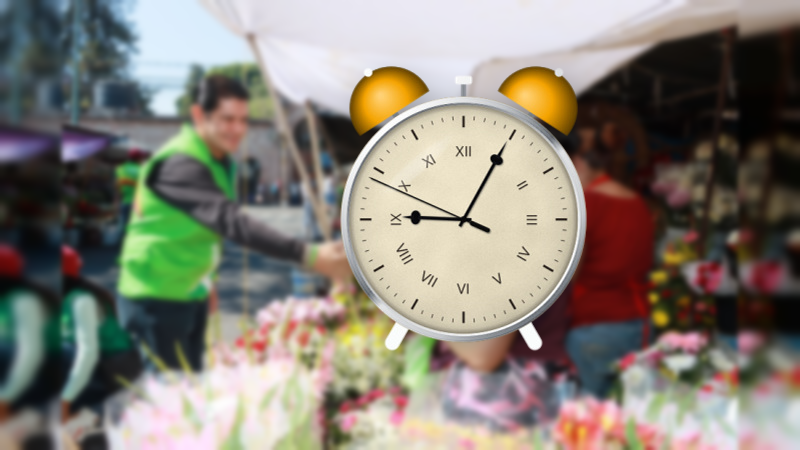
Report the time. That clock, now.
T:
9:04:49
